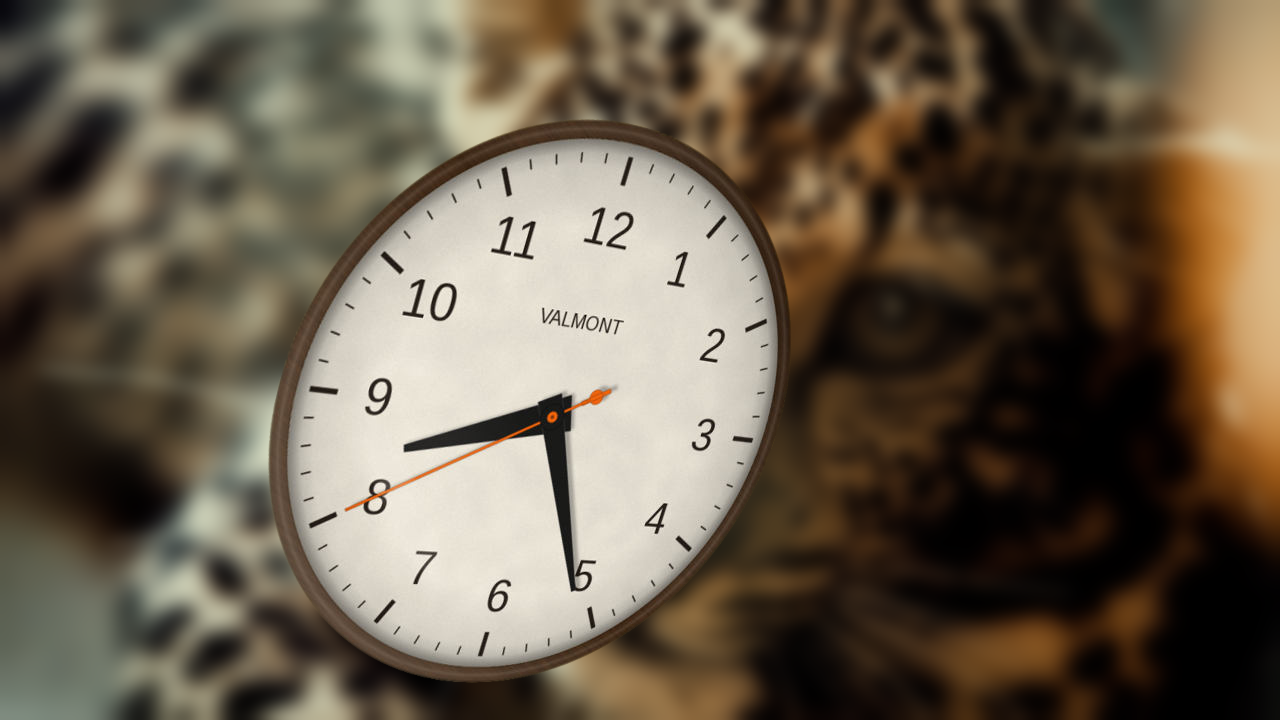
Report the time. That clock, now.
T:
8:25:40
